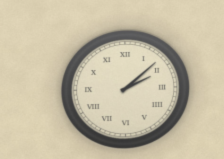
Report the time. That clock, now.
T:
2:08
